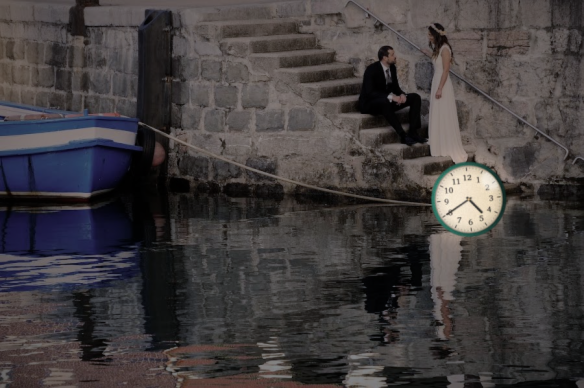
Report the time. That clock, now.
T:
4:40
